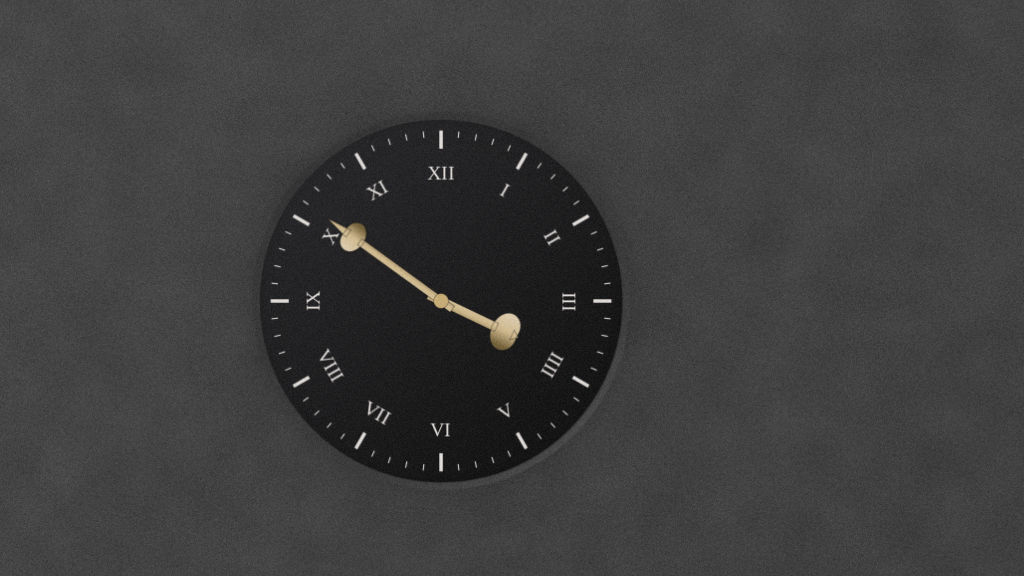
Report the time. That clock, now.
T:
3:51
